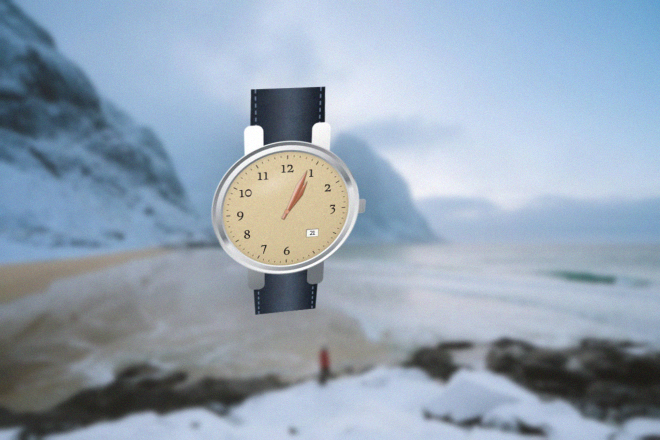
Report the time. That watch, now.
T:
1:04
